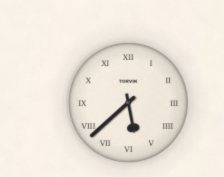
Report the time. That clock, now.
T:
5:38
